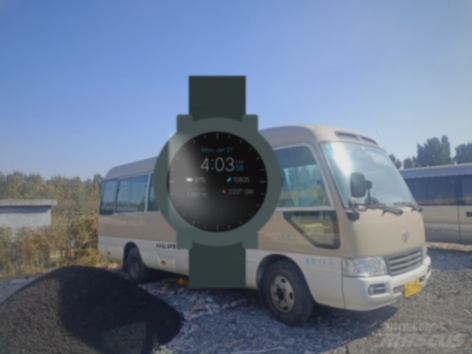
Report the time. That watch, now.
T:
4:03
